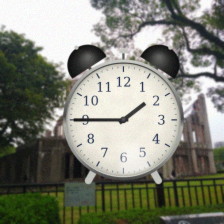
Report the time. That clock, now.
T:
1:45
